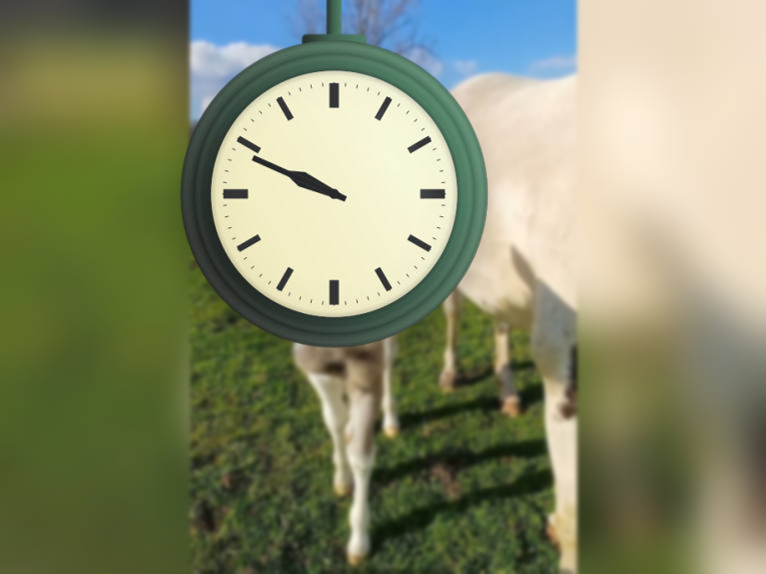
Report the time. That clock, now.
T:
9:49
